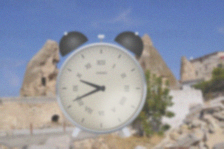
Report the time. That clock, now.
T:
9:41
